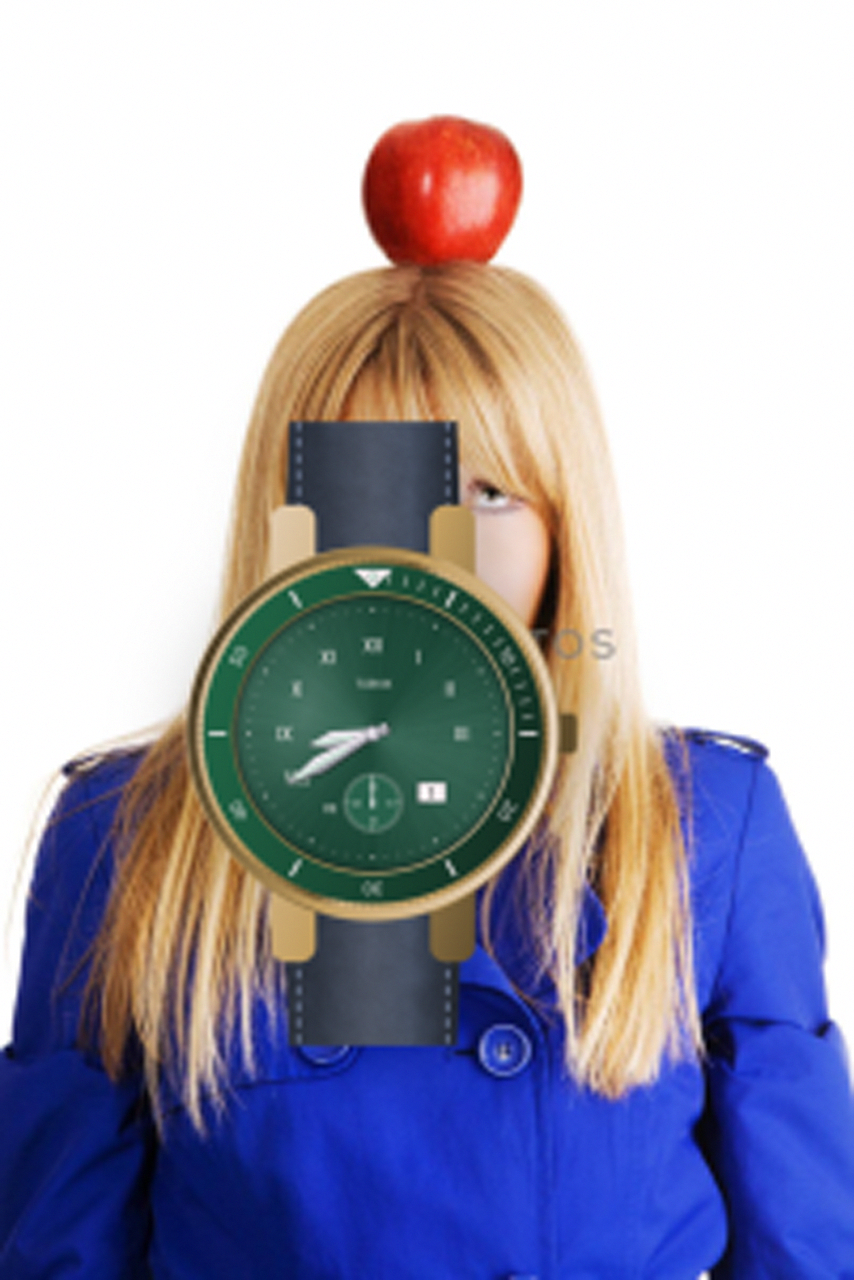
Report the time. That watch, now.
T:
8:40
